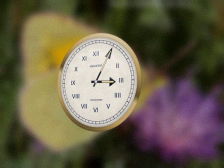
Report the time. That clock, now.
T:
3:05
